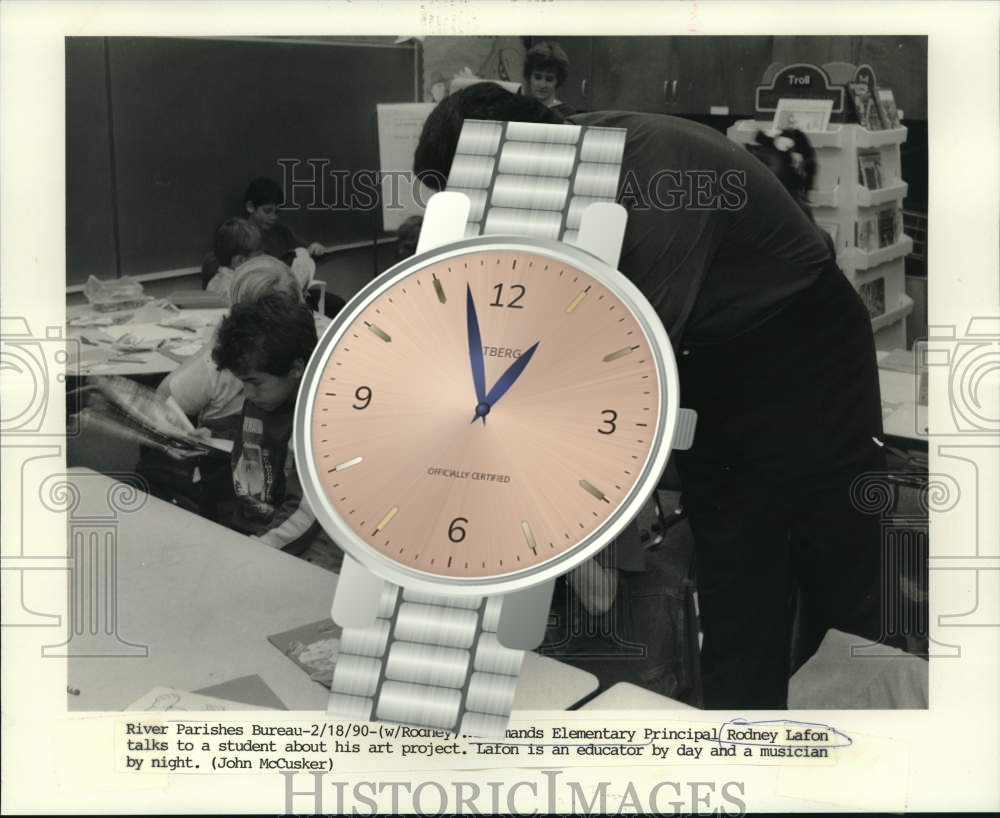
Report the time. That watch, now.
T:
12:57
